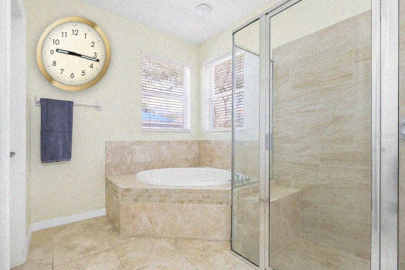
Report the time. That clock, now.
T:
9:17
